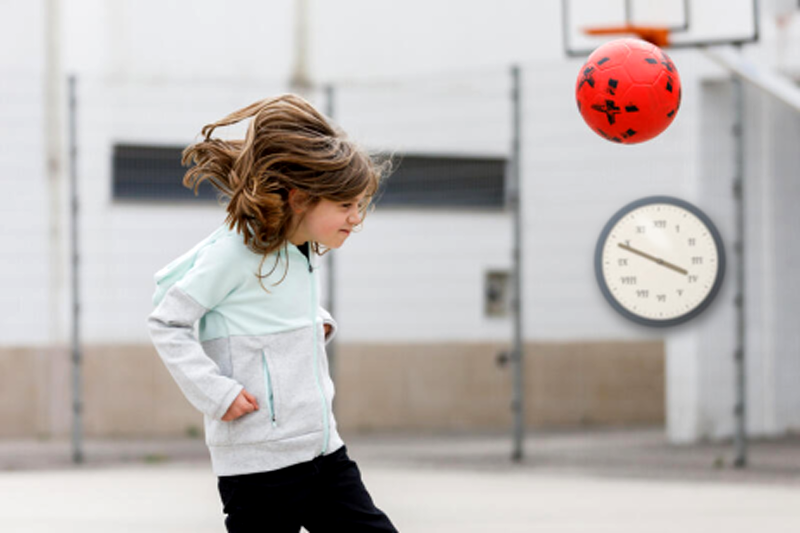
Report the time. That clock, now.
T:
3:49
